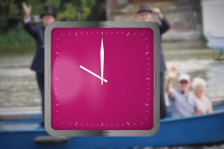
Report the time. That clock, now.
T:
10:00
